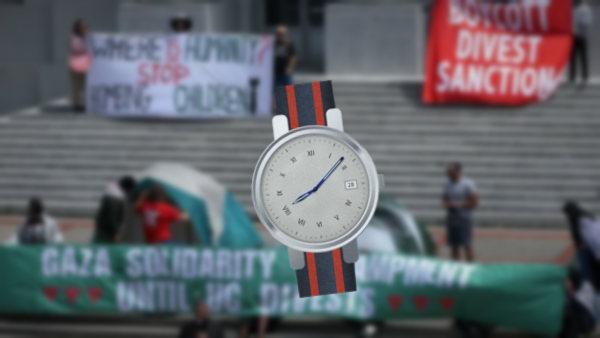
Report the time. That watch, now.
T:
8:08
